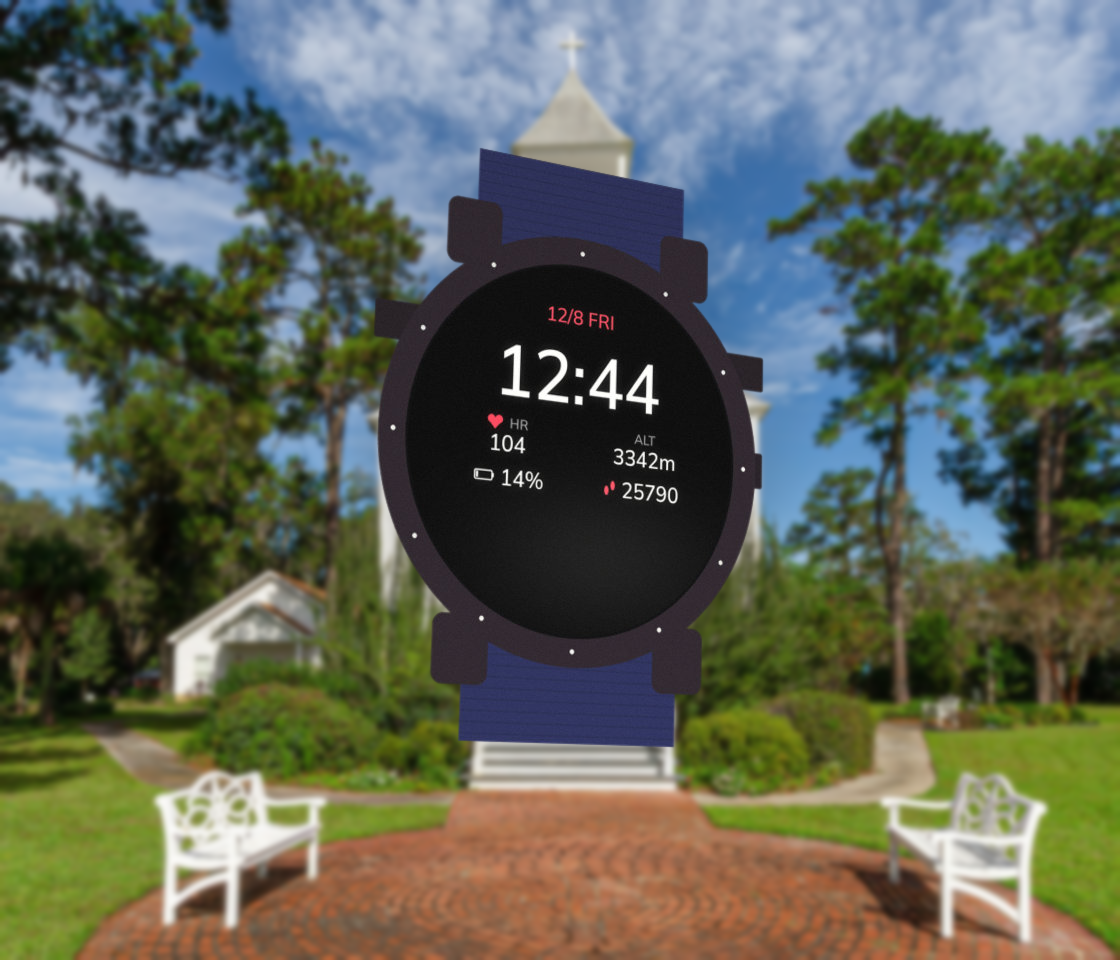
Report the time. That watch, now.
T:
12:44
